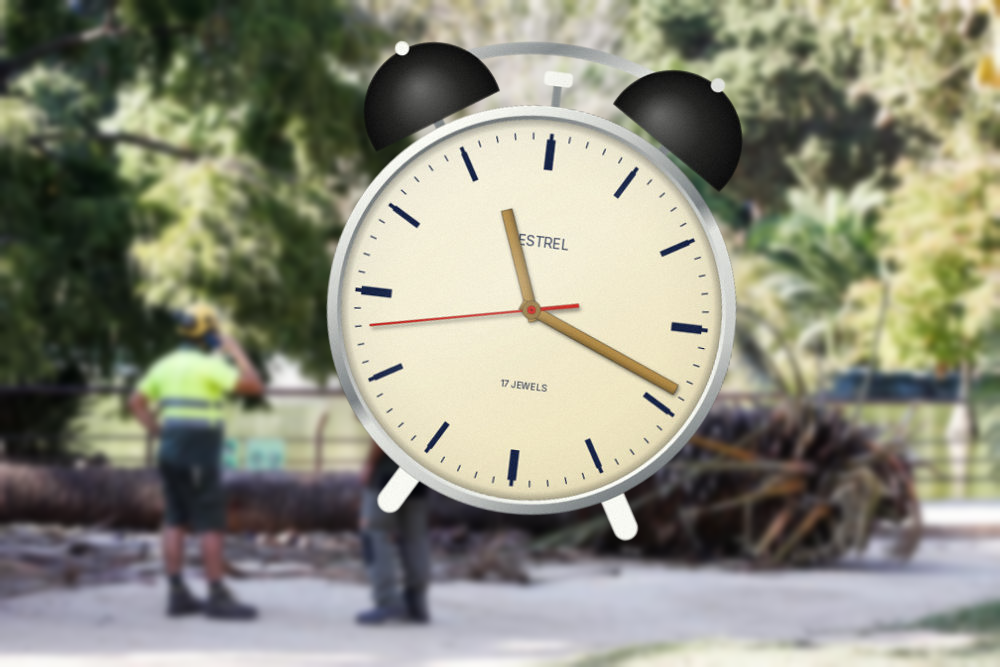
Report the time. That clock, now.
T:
11:18:43
